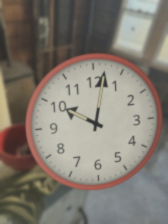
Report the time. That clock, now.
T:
10:02
